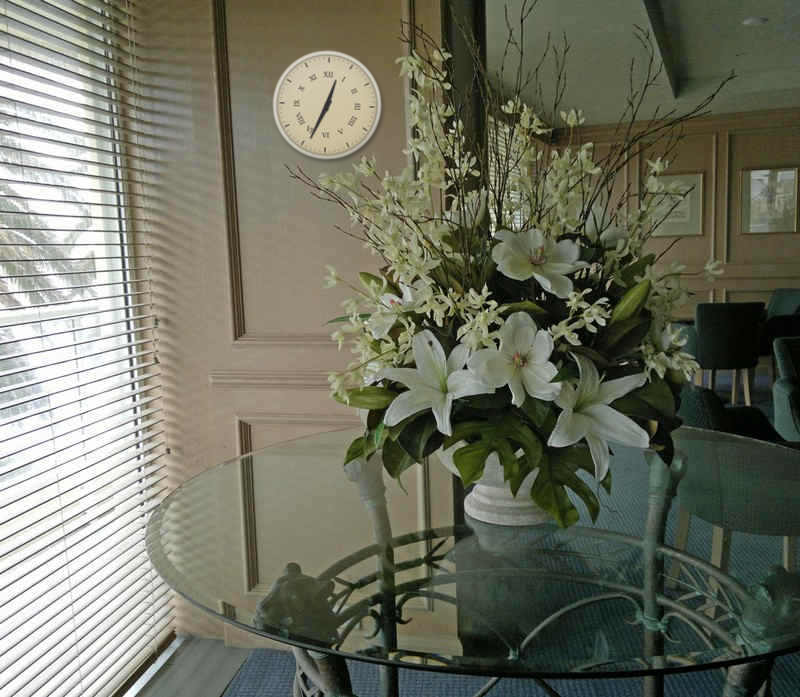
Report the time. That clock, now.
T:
12:34
